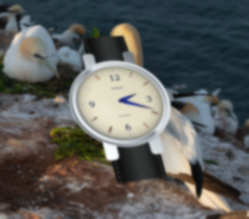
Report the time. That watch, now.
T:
2:19
